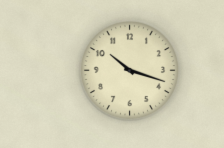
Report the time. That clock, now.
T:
10:18
